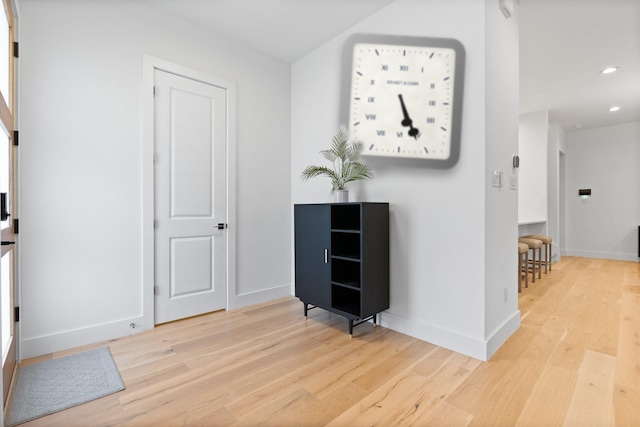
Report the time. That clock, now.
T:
5:26
